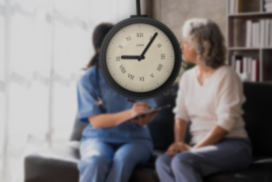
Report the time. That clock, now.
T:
9:06
